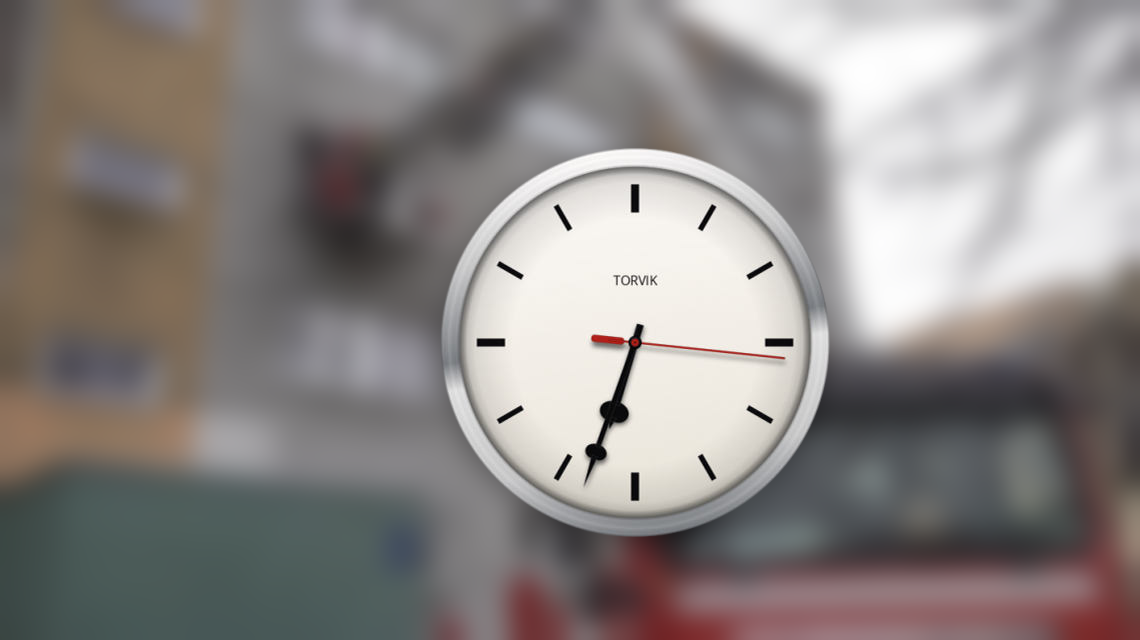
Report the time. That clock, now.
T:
6:33:16
